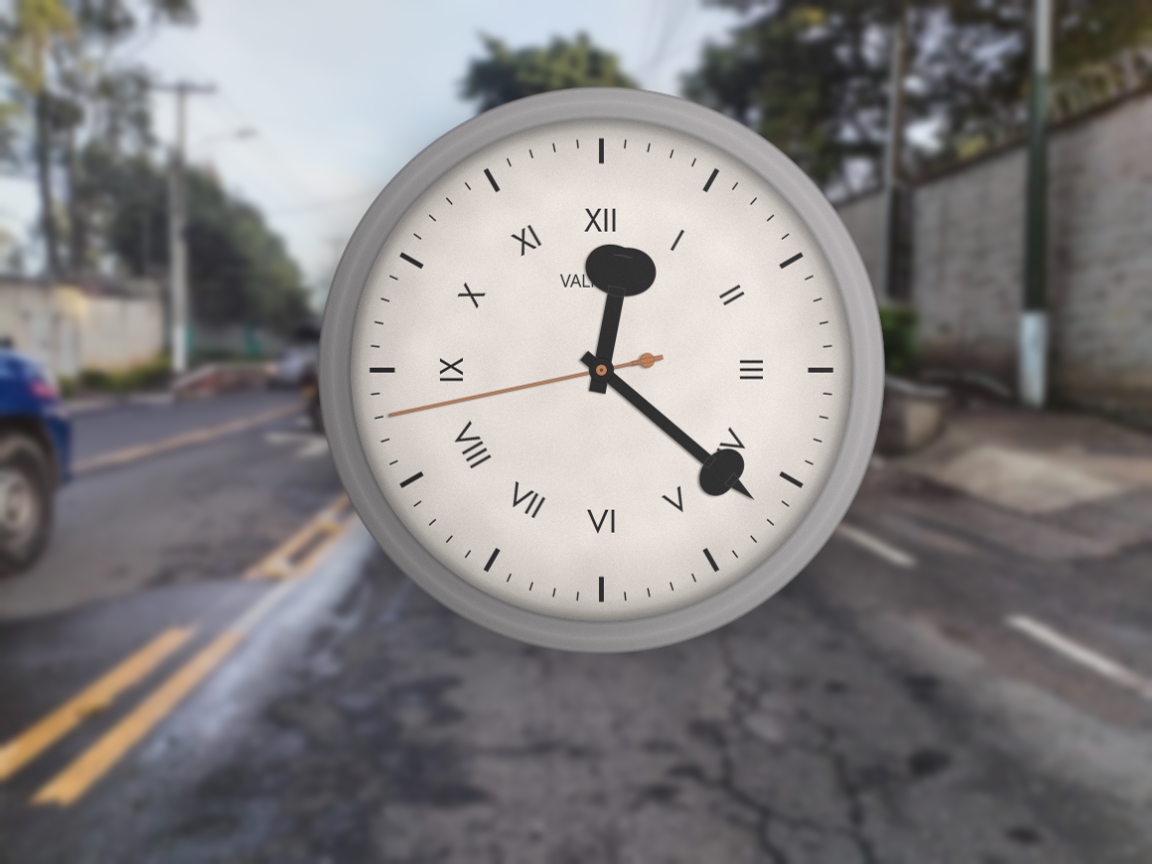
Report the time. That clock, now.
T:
12:21:43
